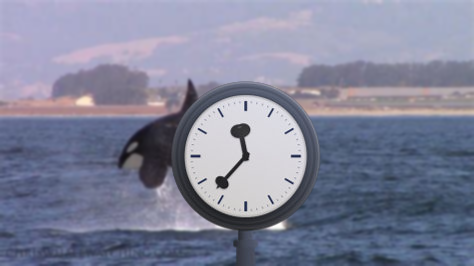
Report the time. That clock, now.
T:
11:37
